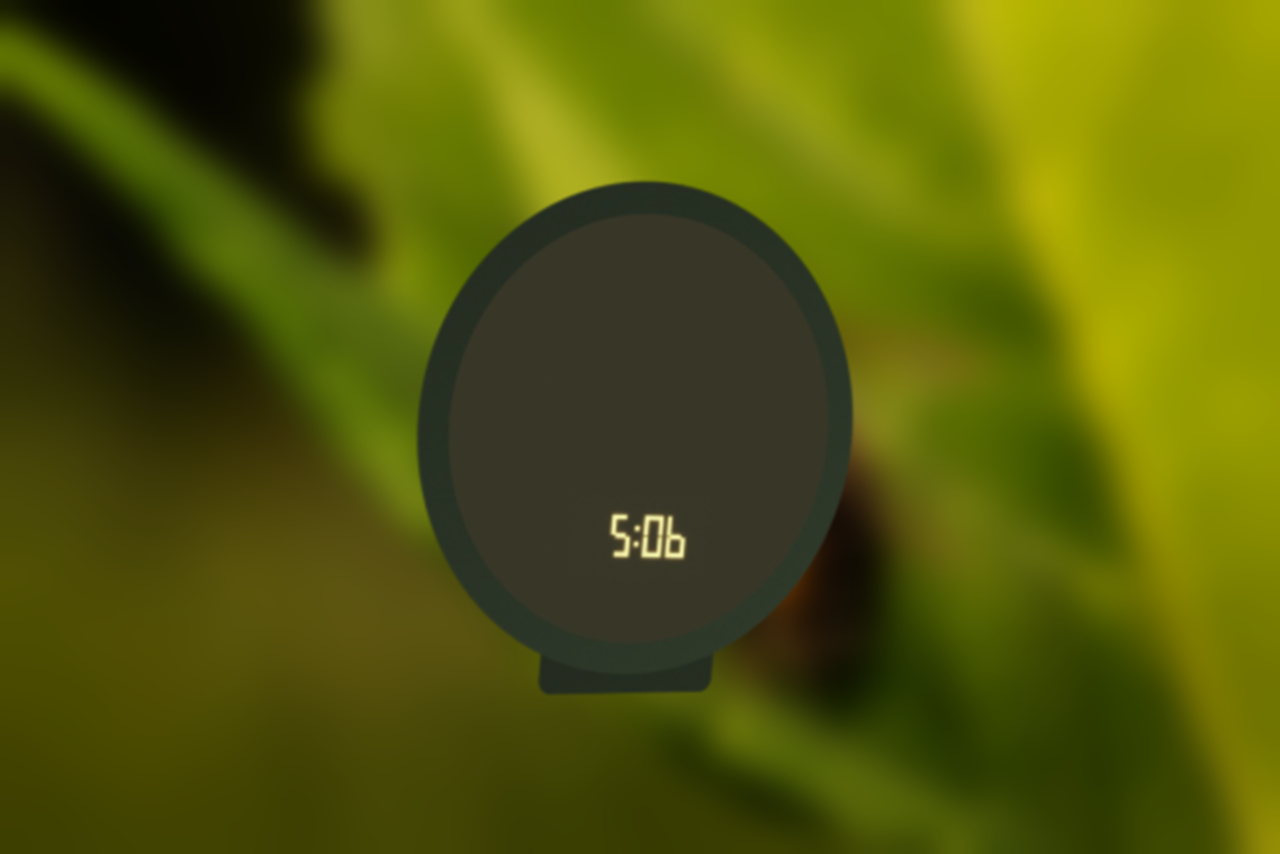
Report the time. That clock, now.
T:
5:06
